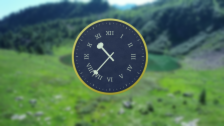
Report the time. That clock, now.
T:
10:37
